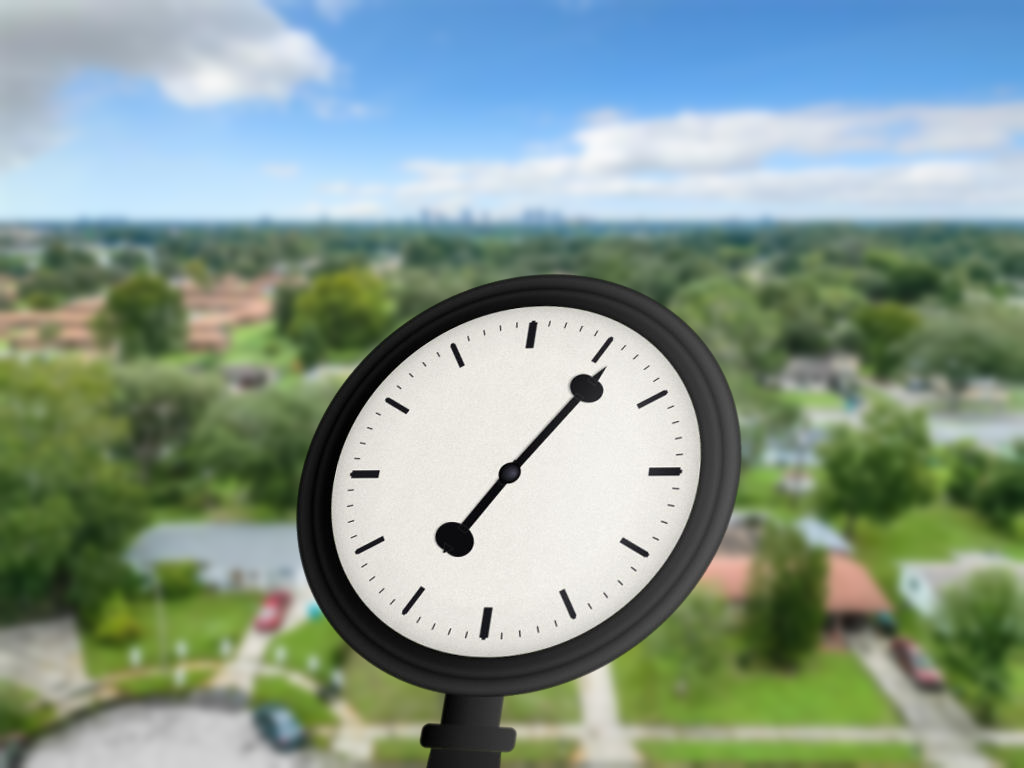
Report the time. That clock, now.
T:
7:06
